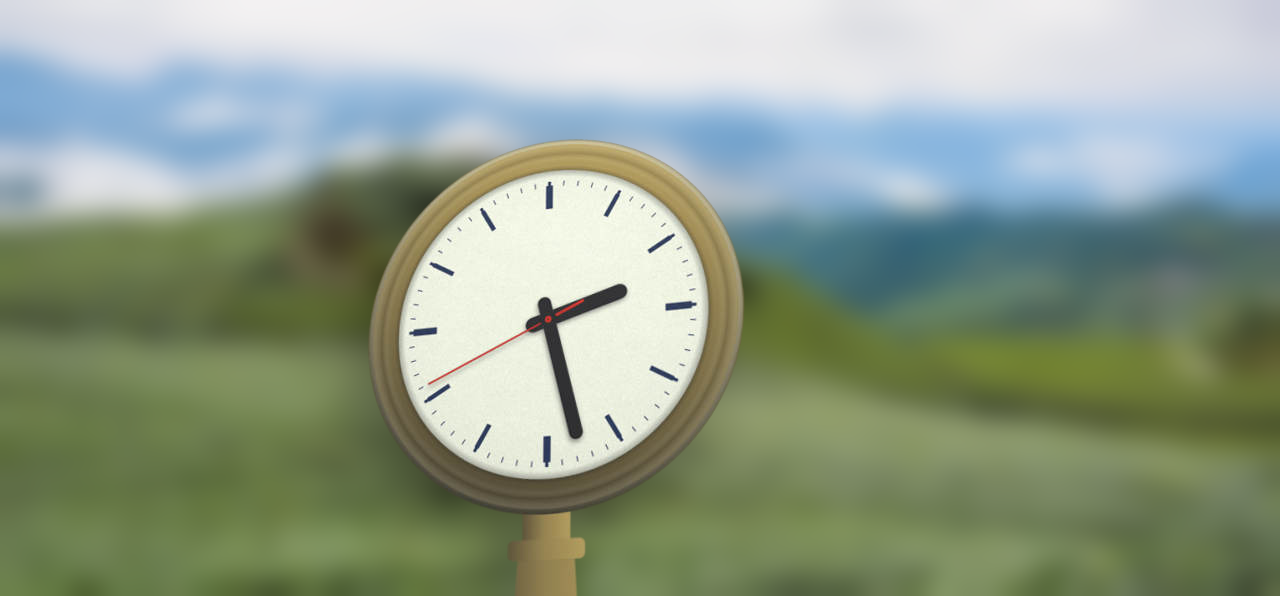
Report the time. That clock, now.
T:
2:27:41
